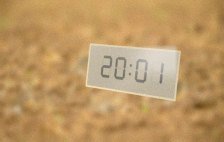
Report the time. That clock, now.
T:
20:01
